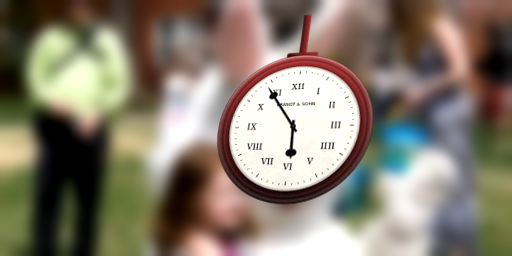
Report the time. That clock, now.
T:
5:54
